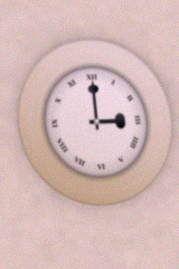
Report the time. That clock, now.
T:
3:00
